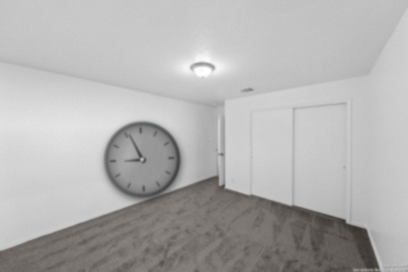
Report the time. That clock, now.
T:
8:56
